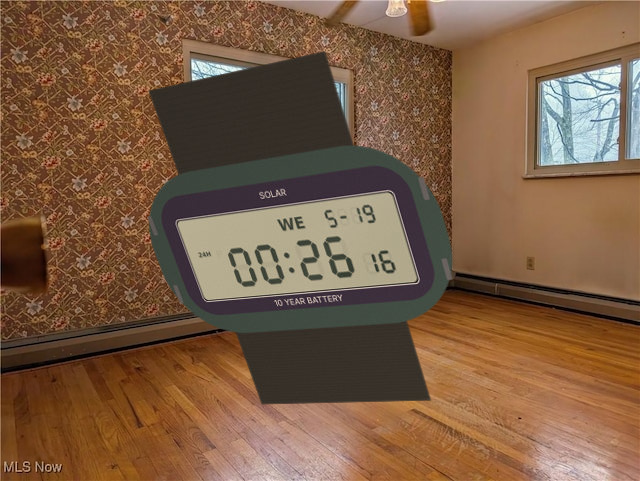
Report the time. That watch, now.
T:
0:26:16
